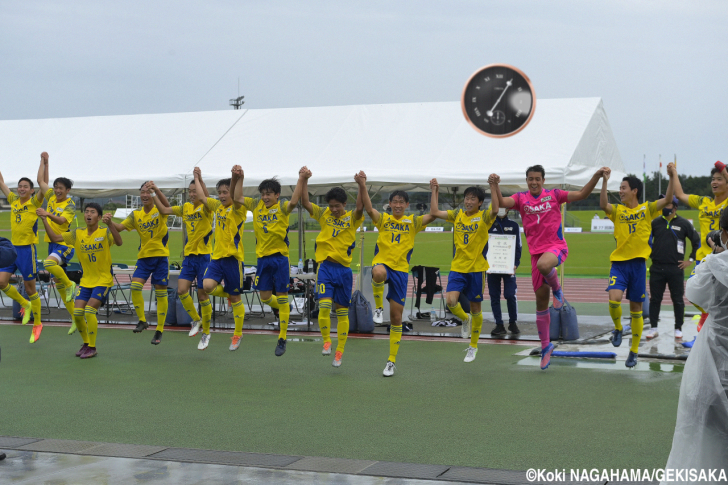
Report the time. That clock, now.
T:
7:05
